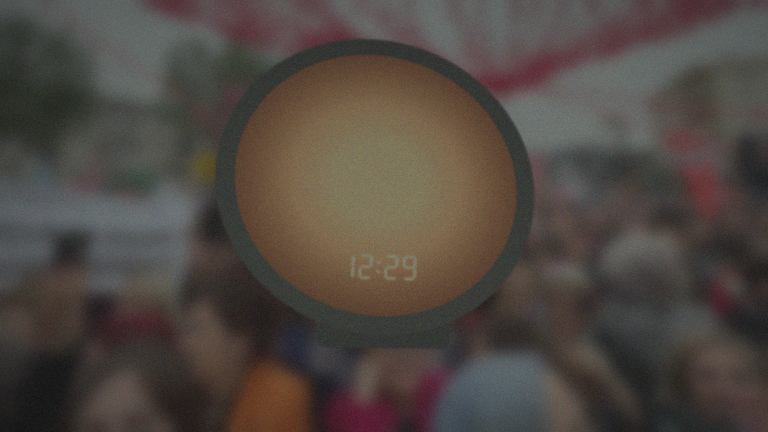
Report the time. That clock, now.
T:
12:29
